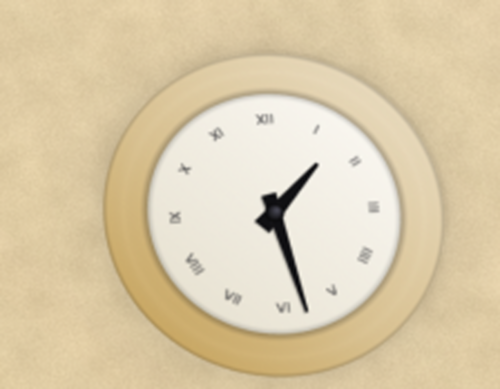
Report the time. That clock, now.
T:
1:28
